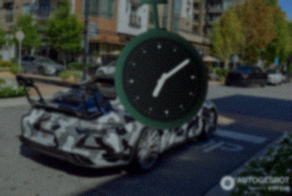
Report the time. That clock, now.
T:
7:10
